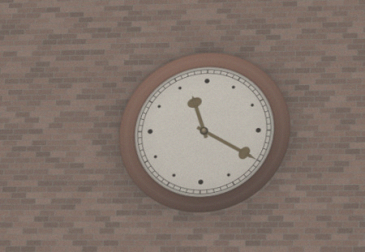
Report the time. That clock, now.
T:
11:20
